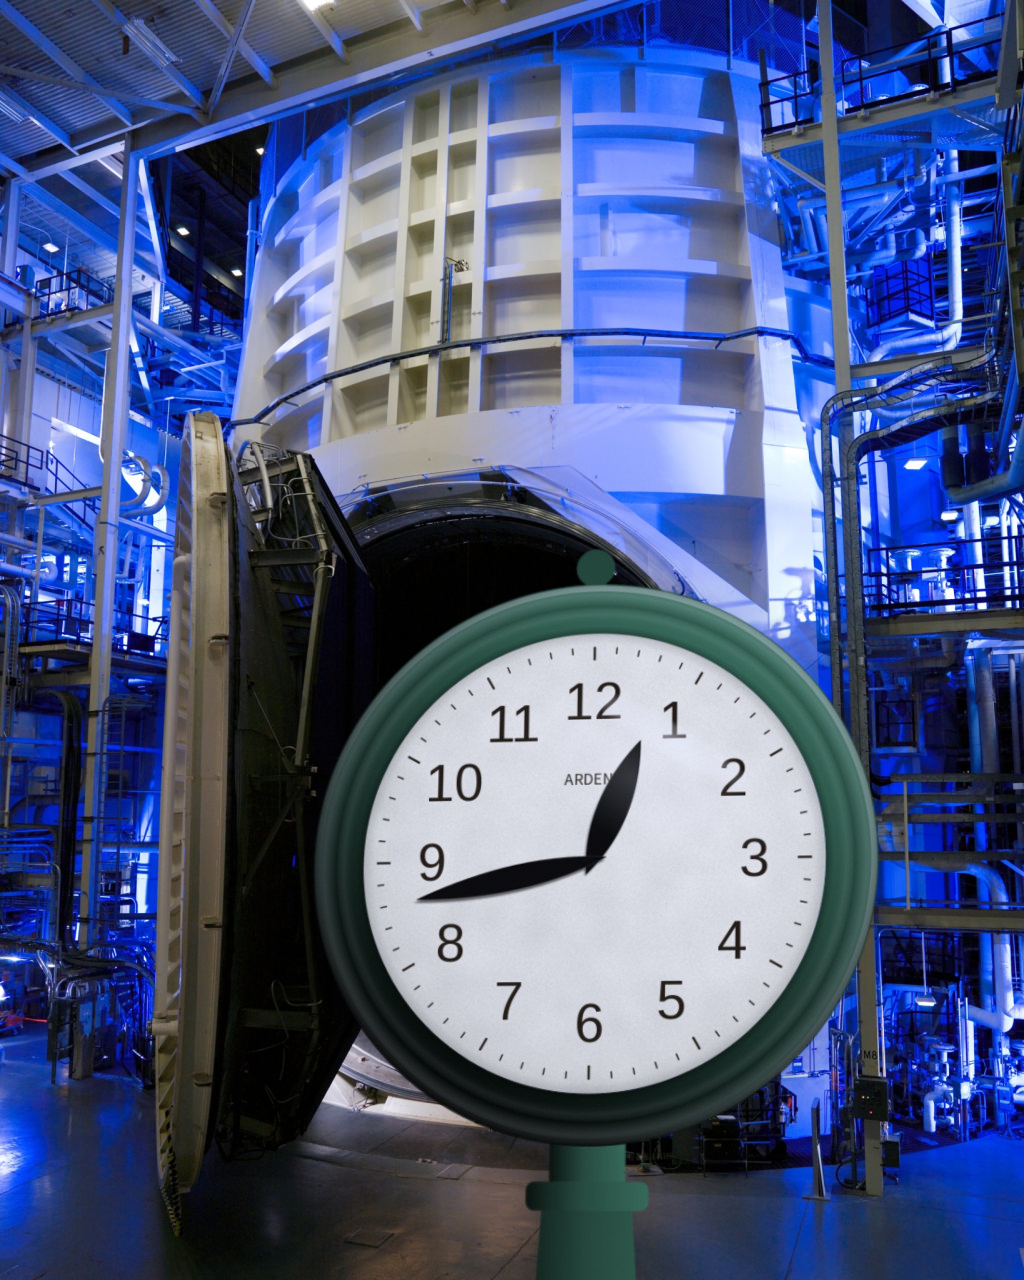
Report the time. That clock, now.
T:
12:43
